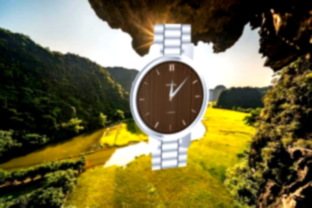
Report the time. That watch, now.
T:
12:07
